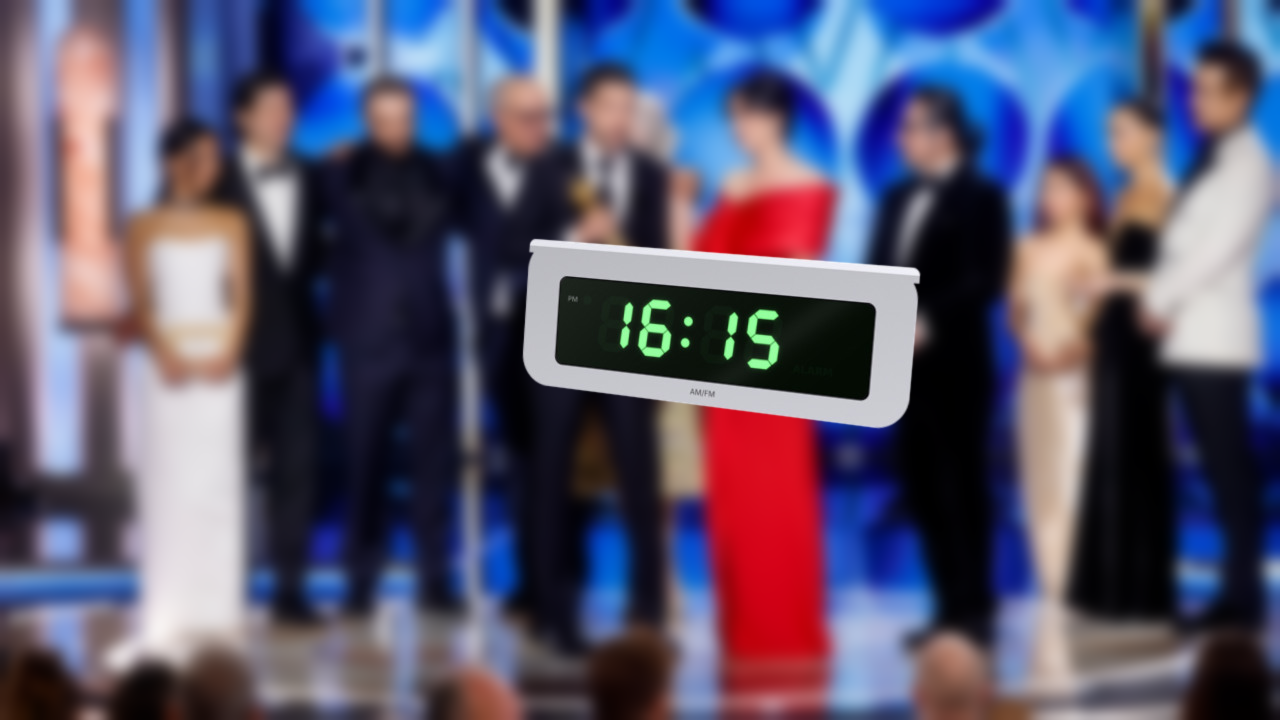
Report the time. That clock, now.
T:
16:15
